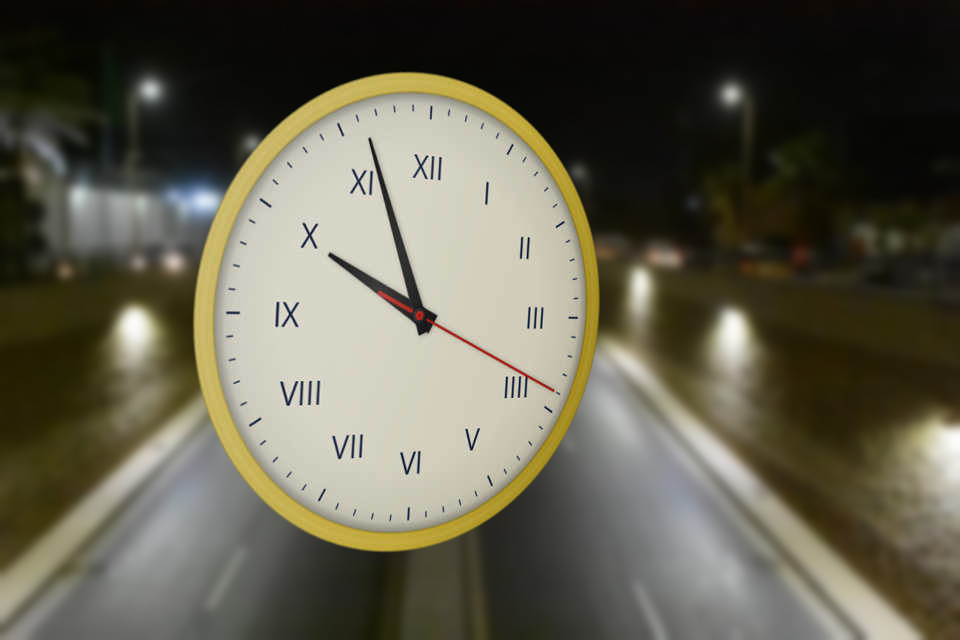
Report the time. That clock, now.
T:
9:56:19
